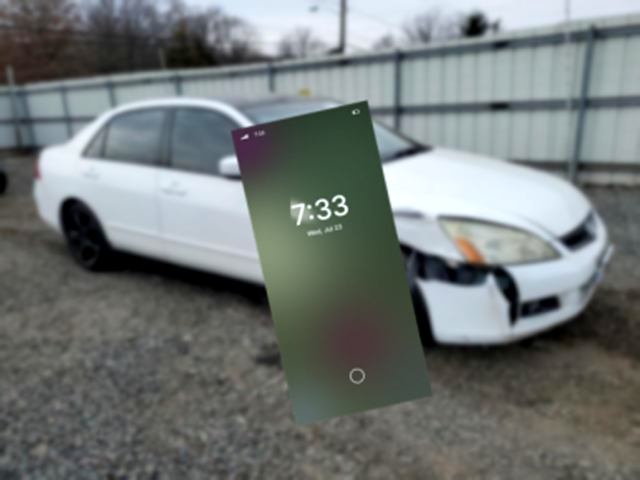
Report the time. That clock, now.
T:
7:33
